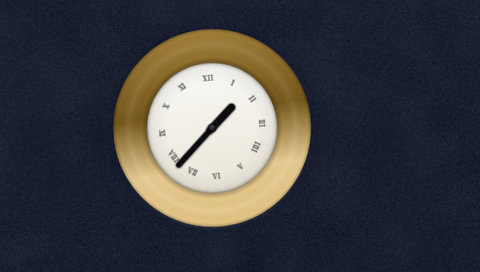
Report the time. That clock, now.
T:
1:38
